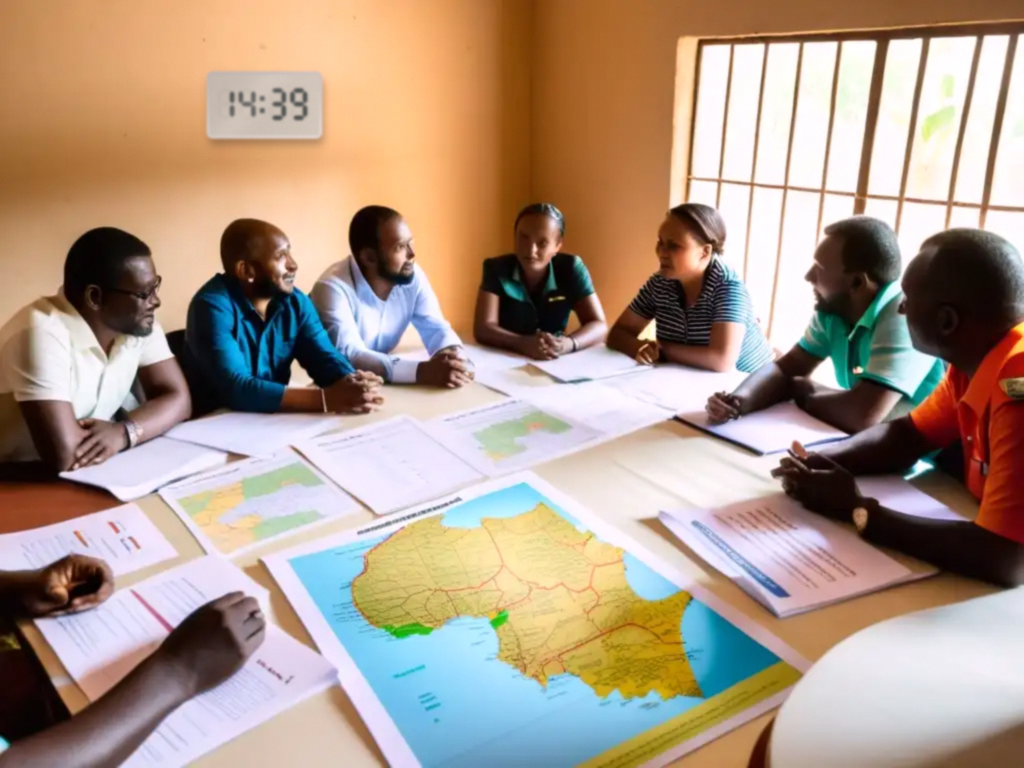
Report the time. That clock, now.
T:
14:39
